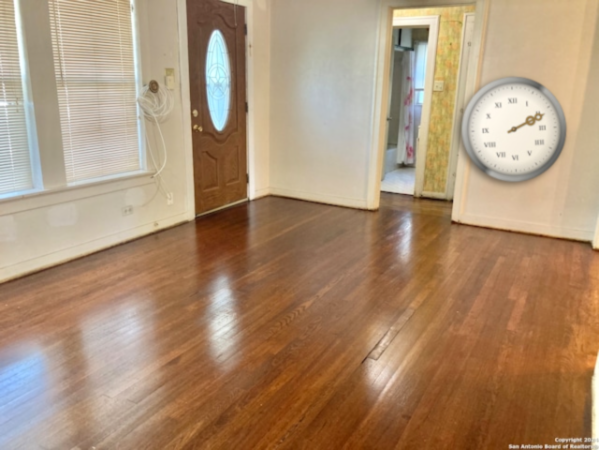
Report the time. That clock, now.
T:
2:11
